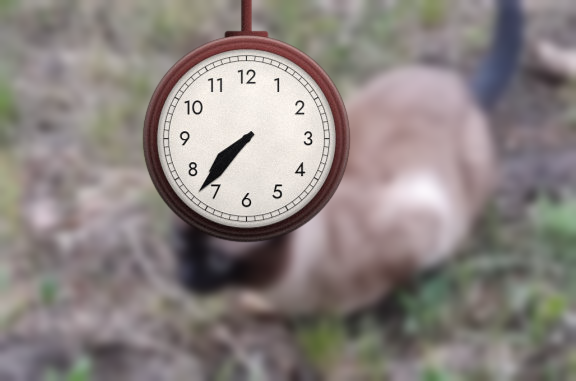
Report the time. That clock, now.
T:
7:37
